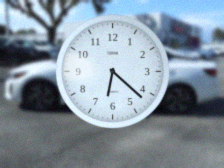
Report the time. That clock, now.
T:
6:22
